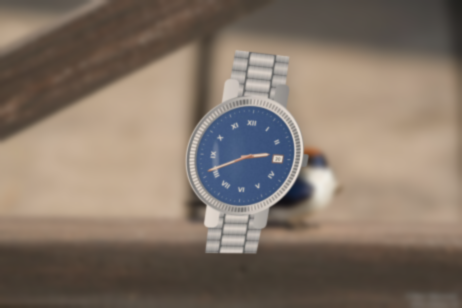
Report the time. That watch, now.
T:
2:41
